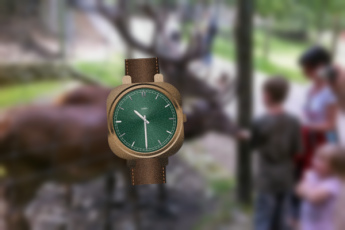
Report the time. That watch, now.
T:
10:30
